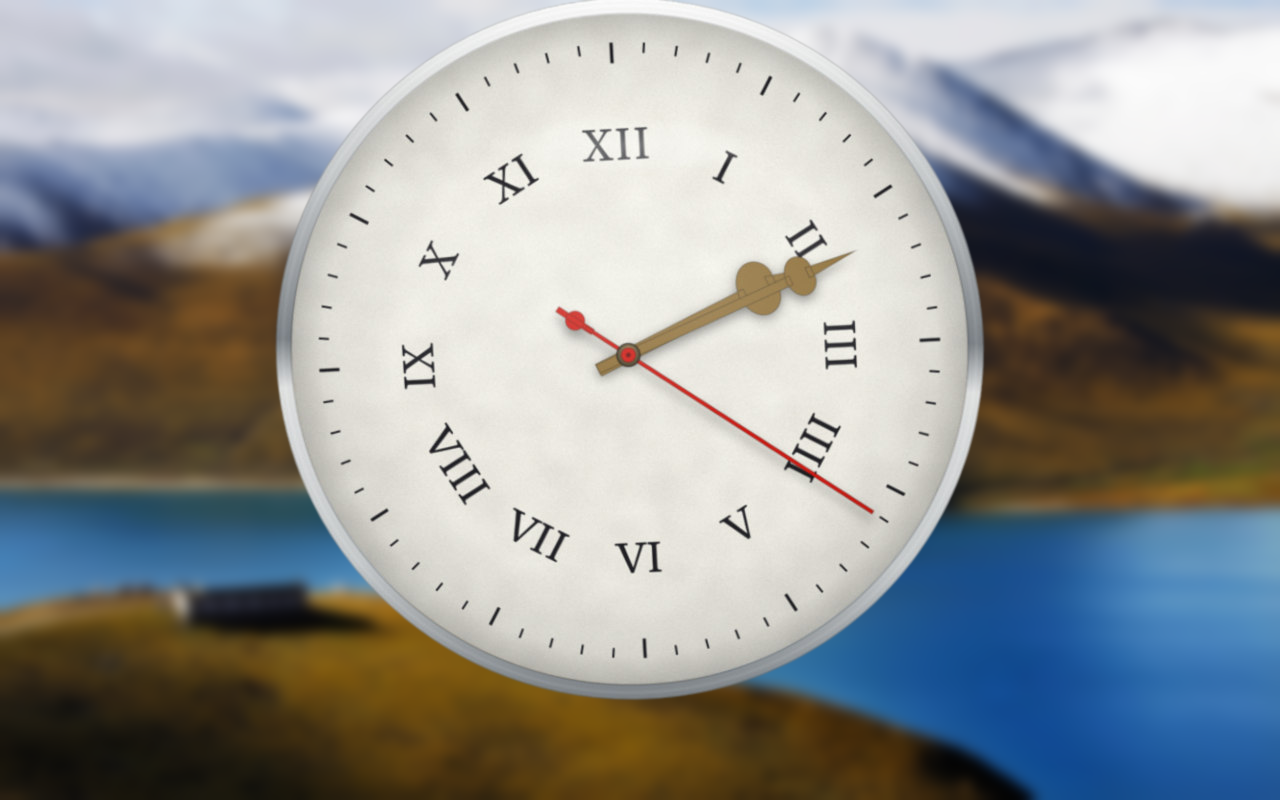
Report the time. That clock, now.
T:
2:11:21
